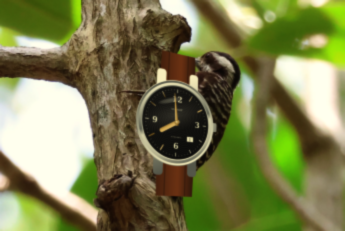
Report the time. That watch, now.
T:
7:59
